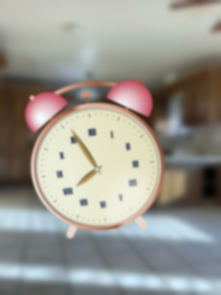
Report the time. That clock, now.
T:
7:56
